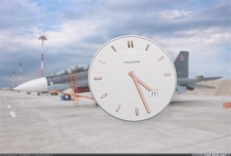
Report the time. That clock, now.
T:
4:27
